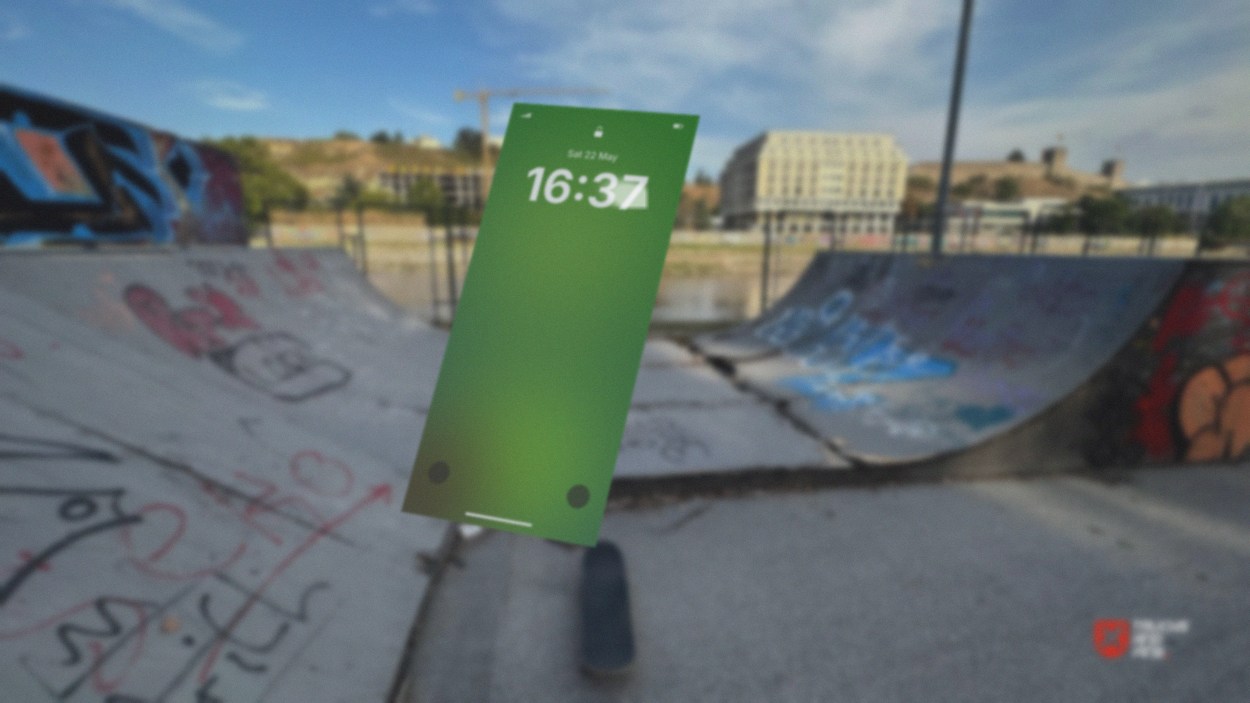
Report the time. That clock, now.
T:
16:37
